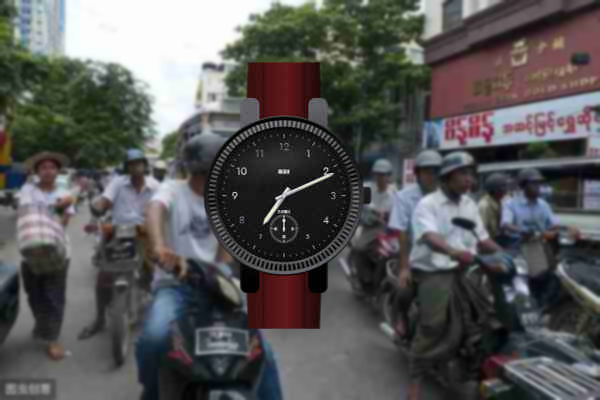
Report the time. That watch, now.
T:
7:11
